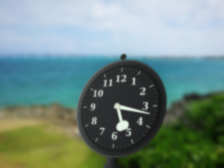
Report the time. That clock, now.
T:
5:17
